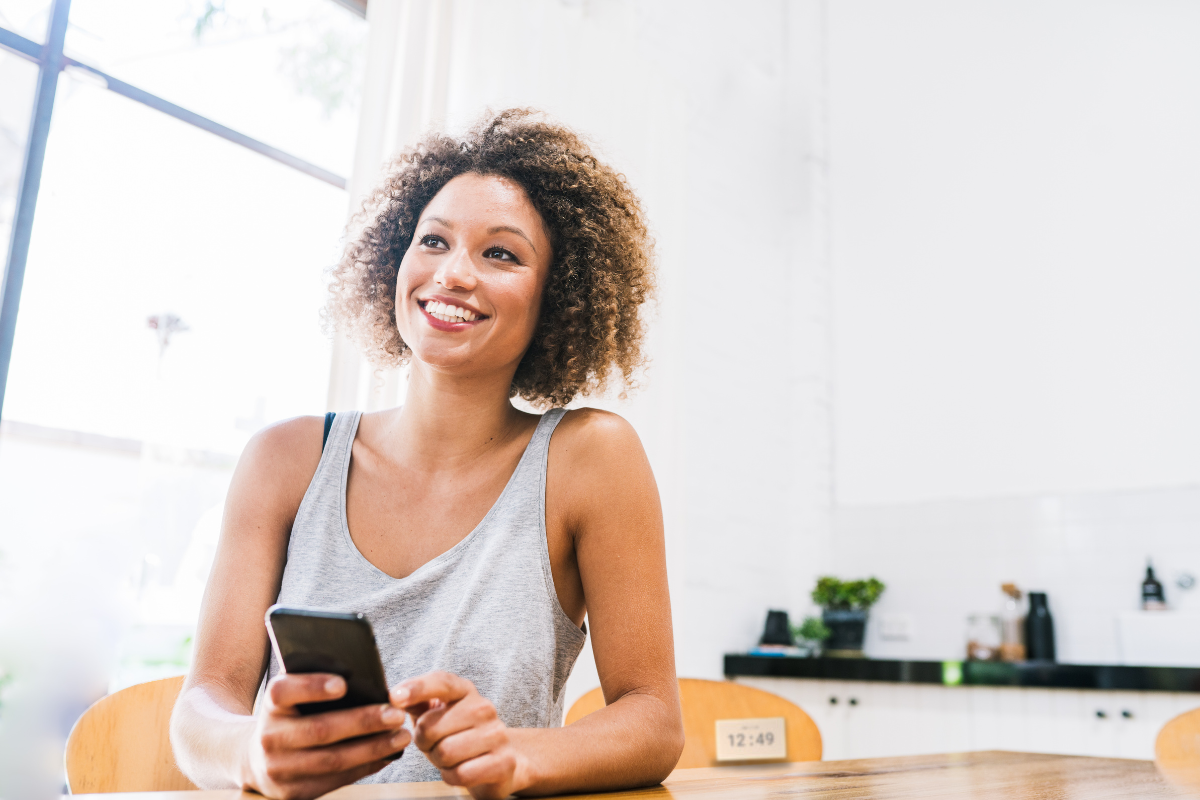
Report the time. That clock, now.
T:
12:49
